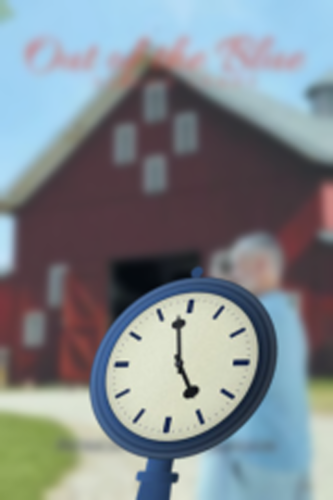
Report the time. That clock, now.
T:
4:58
